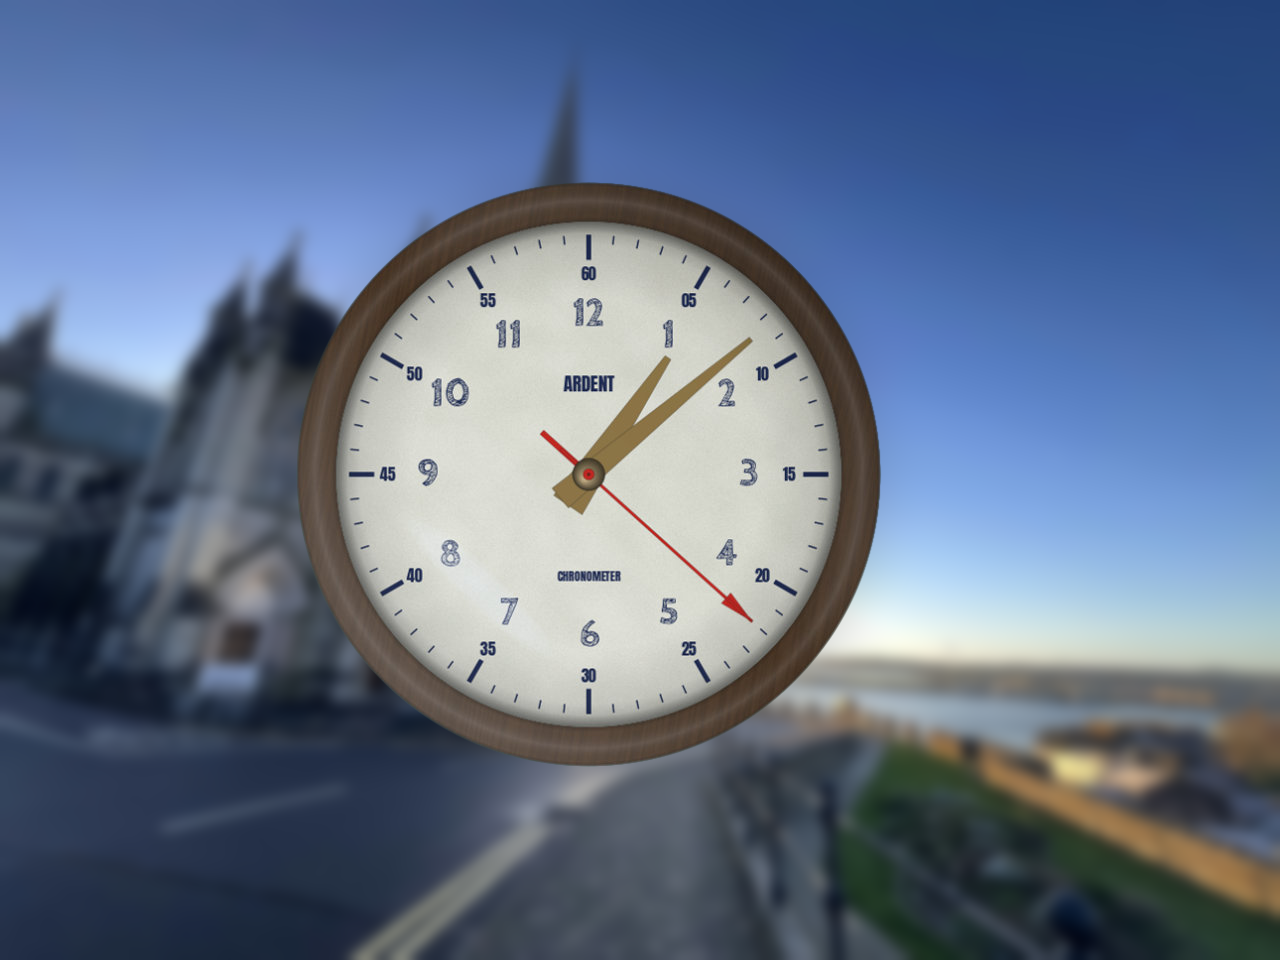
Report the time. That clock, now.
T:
1:08:22
